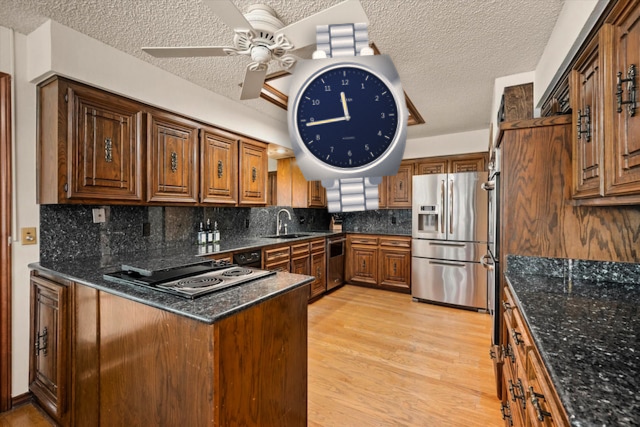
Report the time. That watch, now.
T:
11:44
